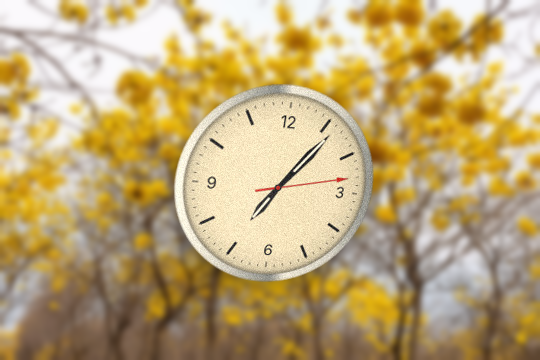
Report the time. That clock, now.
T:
7:06:13
